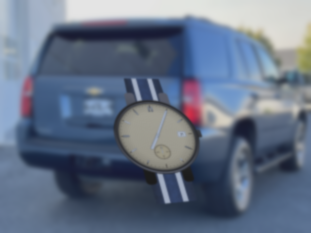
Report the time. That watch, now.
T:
7:05
